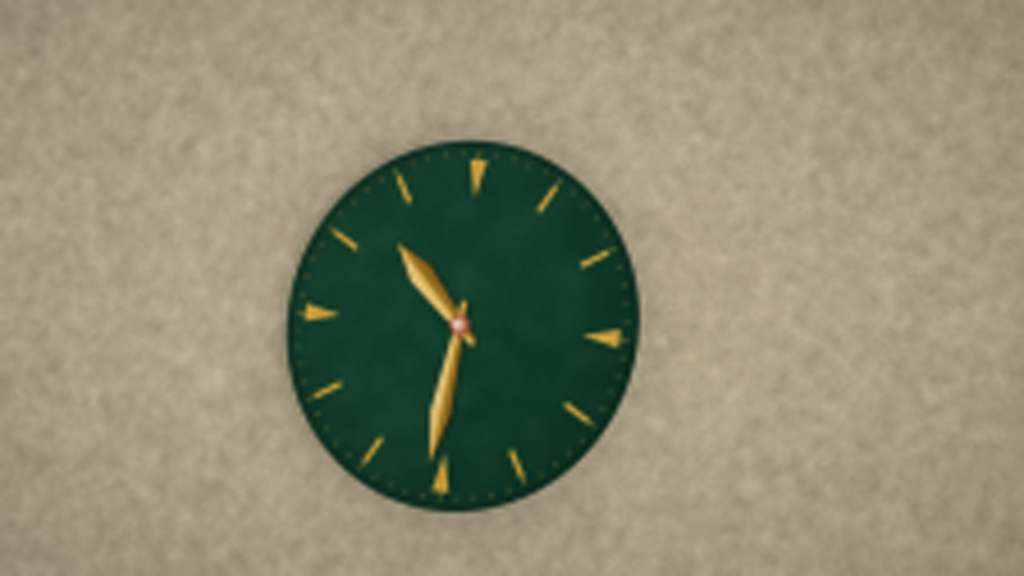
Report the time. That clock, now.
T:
10:31
